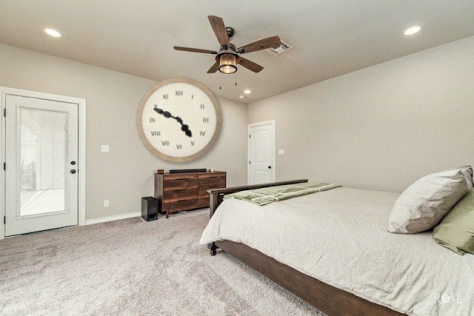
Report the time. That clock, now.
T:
4:49
